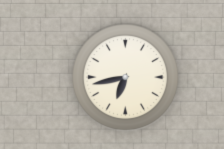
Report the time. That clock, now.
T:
6:43
